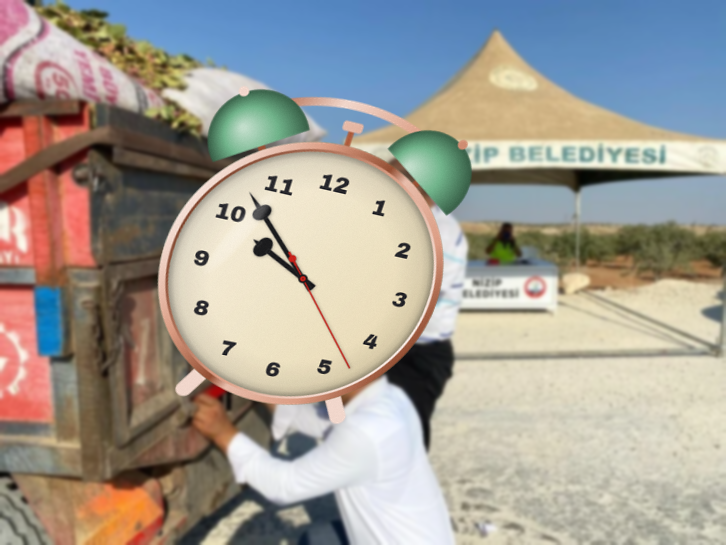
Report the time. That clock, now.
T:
9:52:23
